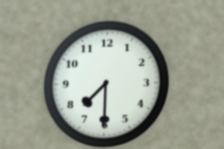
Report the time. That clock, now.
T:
7:30
